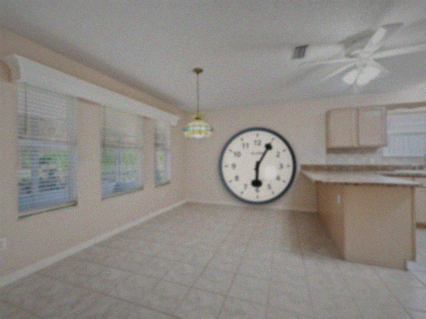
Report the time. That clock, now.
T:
6:05
